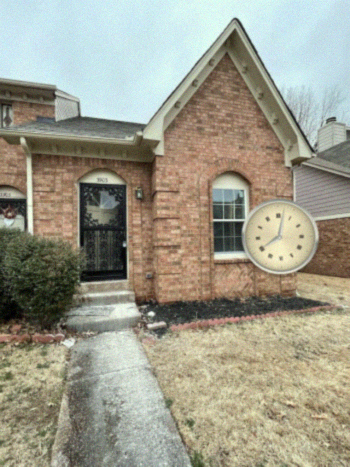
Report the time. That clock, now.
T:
8:02
